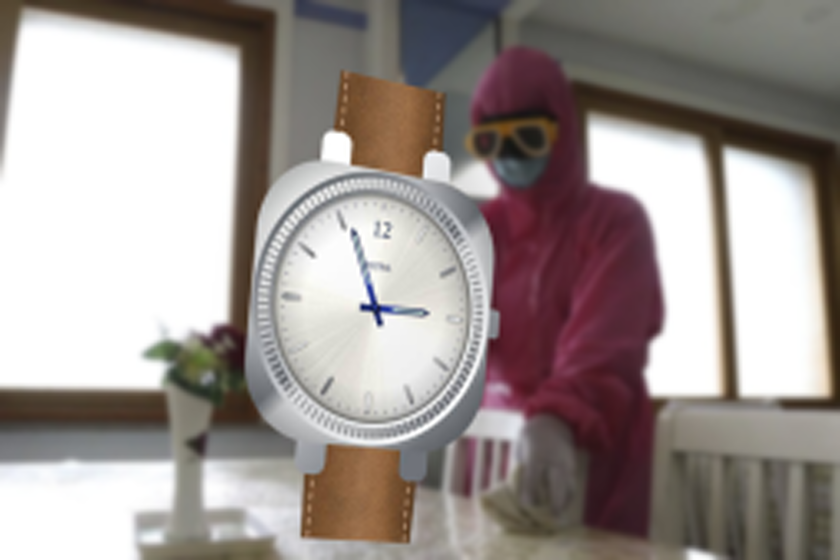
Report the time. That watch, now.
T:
2:56
